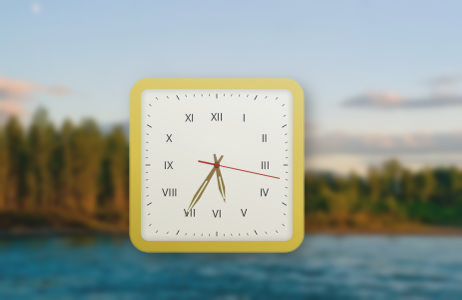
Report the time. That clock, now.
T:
5:35:17
